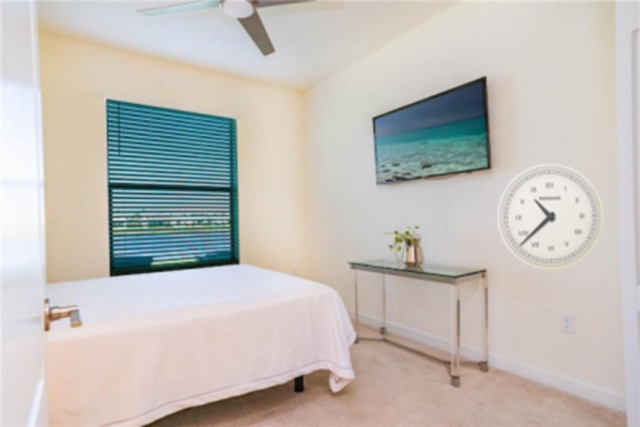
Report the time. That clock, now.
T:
10:38
